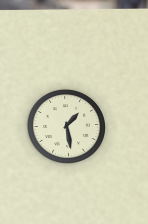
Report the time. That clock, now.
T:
1:29
